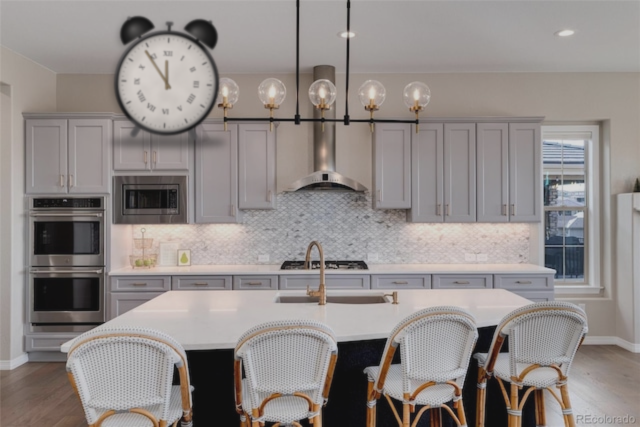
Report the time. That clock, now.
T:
11:54
